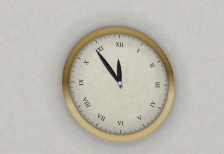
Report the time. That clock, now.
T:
11:54
